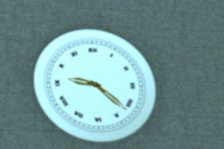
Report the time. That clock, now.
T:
9:22
